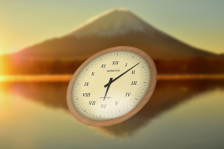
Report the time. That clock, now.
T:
6:08
